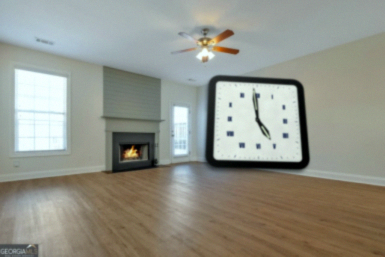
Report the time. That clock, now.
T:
4:59
